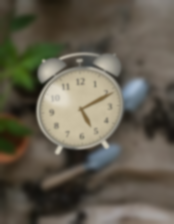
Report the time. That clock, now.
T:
5:11
